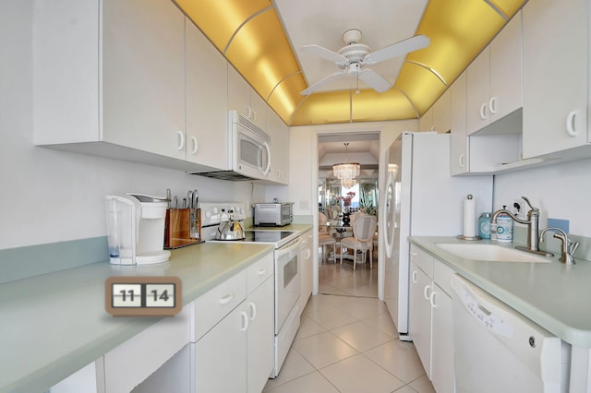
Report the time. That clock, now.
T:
11:14
